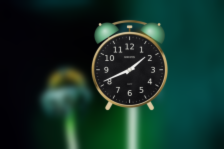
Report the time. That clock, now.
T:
1:41
